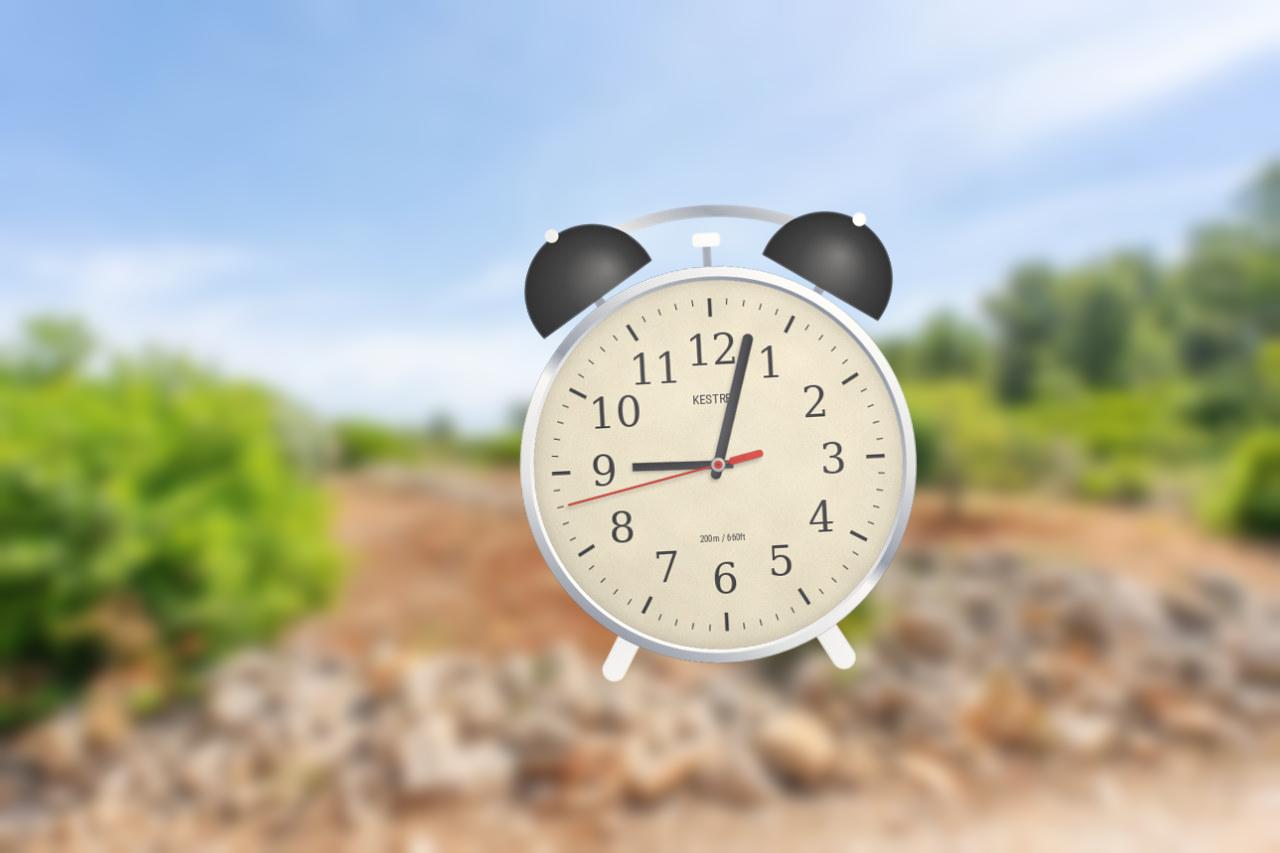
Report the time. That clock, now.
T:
9:02:43
